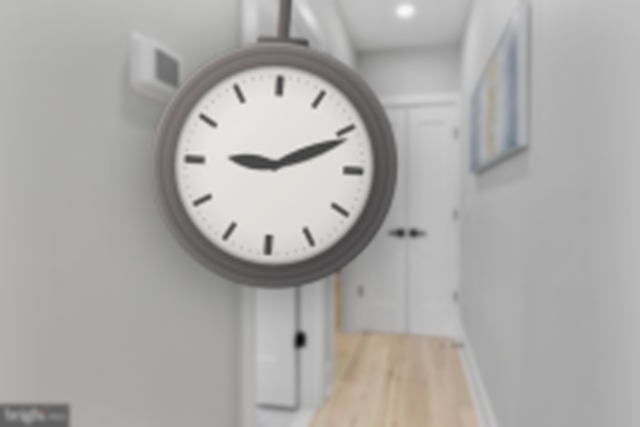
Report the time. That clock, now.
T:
9:11
